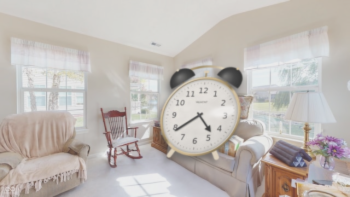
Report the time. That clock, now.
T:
4:39
